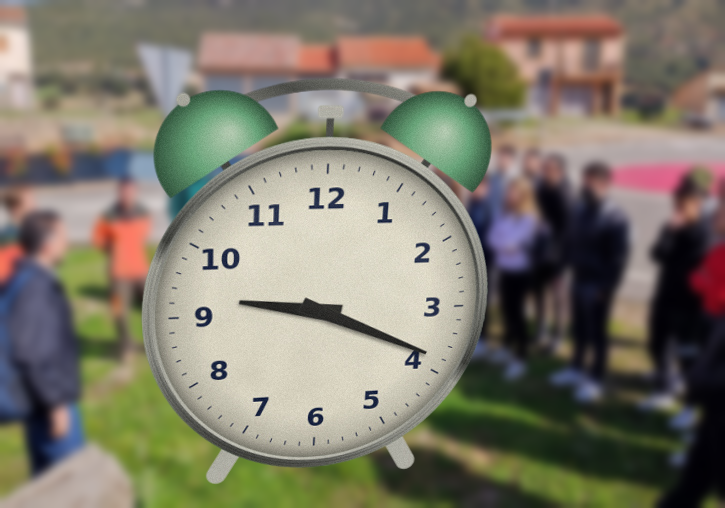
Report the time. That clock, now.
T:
9:19
